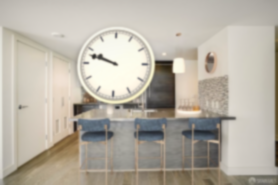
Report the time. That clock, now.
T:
9:48
